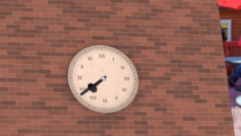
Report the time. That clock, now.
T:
7:39
